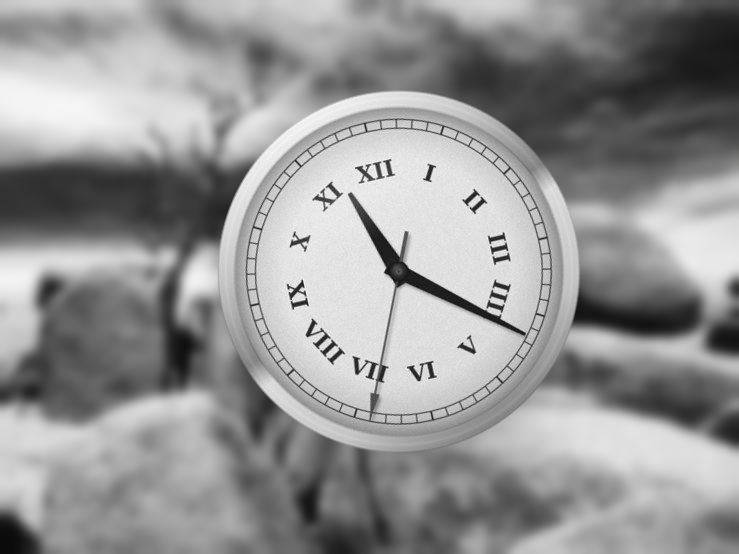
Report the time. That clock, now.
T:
11:21:34
